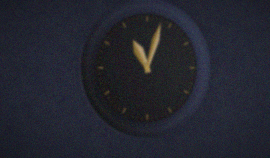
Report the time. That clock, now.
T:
11:03
